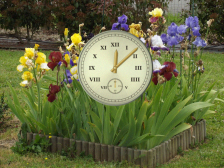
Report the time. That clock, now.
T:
12:08
